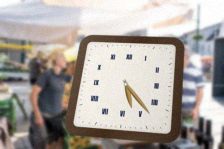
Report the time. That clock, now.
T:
5:23
